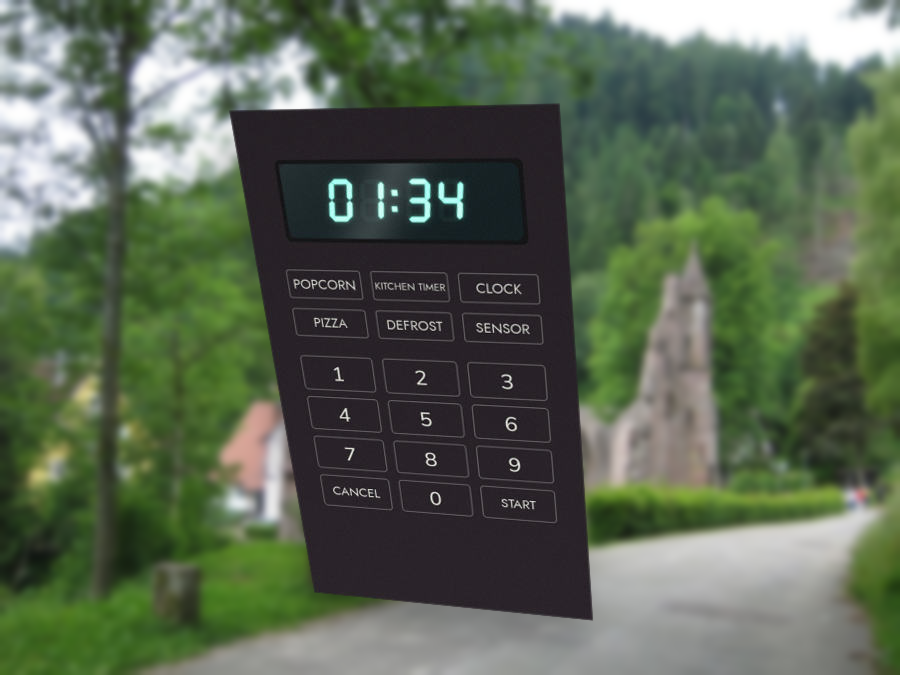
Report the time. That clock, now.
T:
1:34
